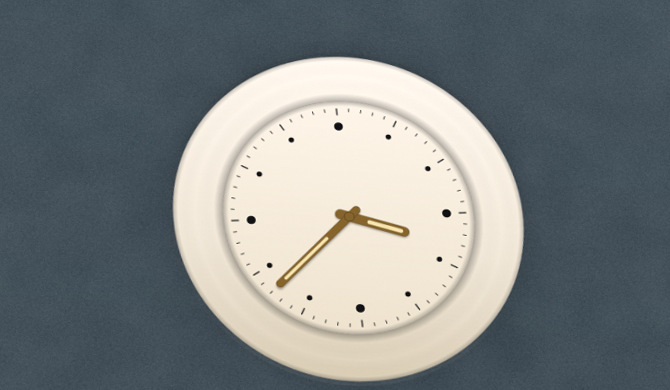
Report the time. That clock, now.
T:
3:38
